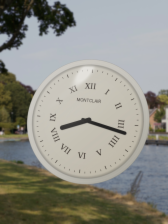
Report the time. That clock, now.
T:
8:17
